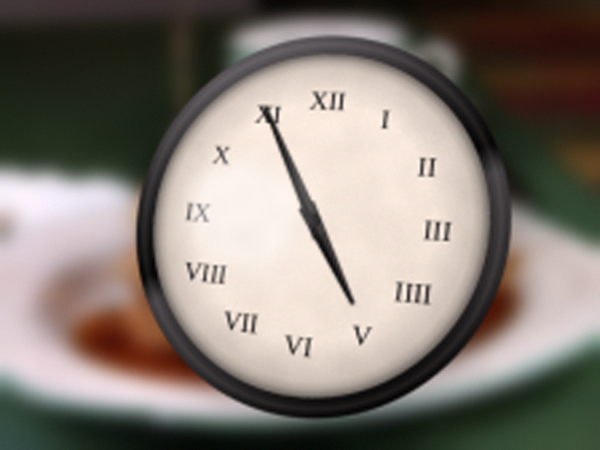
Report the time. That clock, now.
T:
4:55
